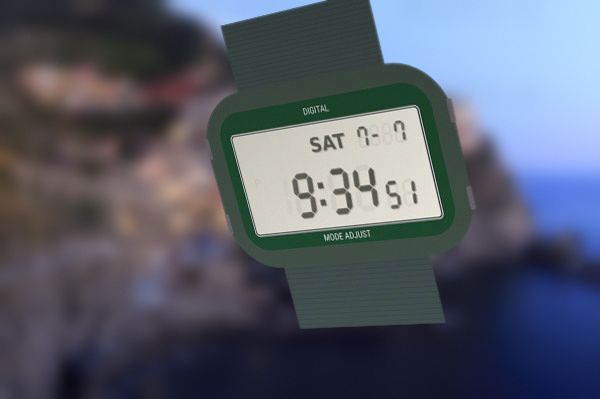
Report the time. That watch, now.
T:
9:34:51
